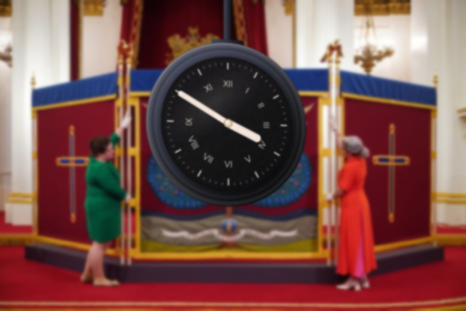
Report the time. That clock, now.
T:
3:50
